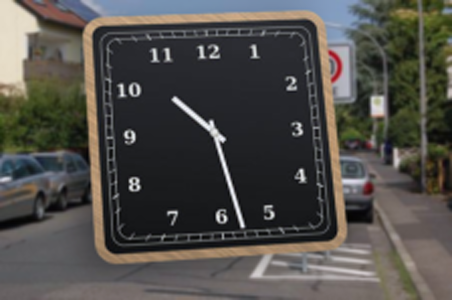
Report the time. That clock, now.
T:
10:28
